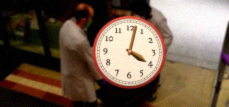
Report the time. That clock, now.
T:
4:02
